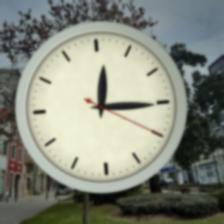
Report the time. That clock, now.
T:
12:15:20
